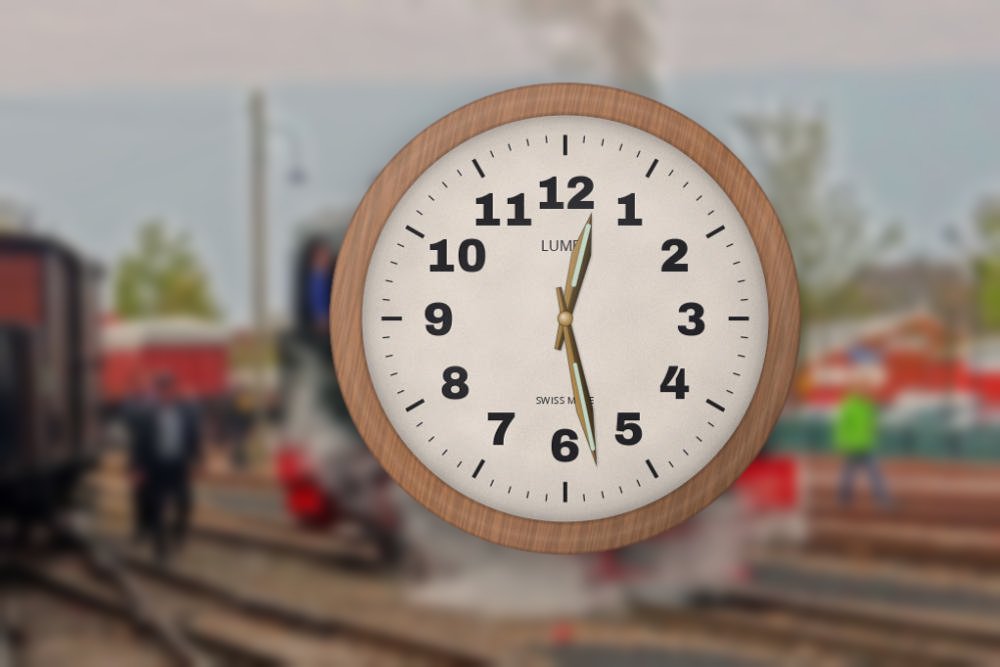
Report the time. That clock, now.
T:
12:28
